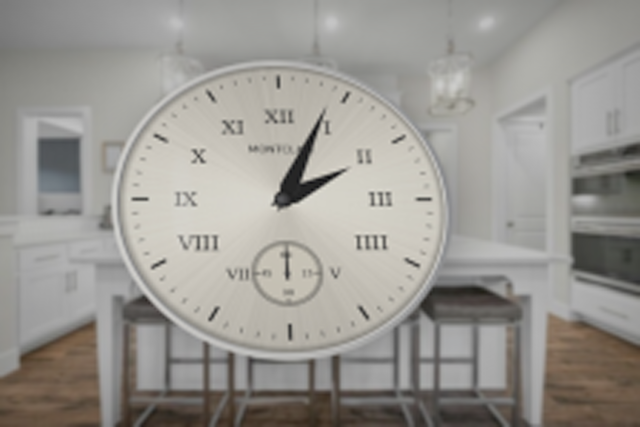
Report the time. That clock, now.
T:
2:04
